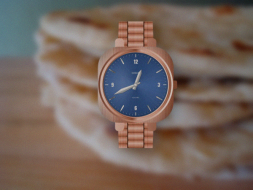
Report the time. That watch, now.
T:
12:41
